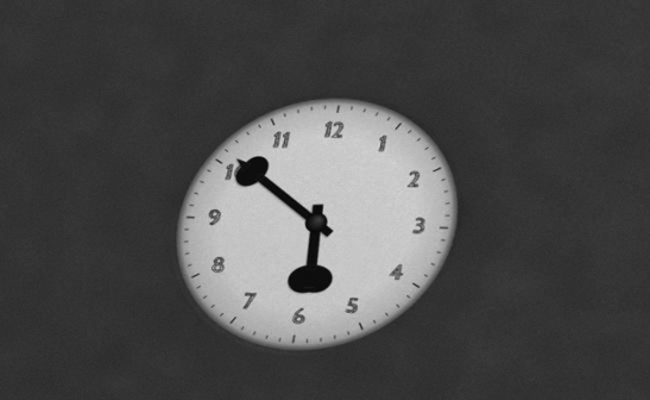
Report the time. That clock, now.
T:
5:51
